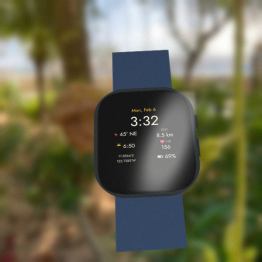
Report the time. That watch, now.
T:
3:32
